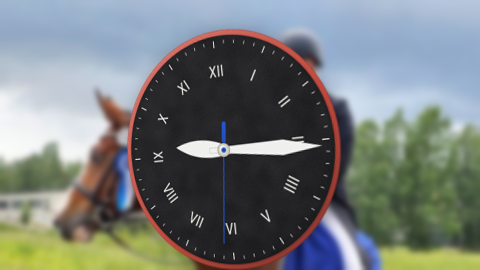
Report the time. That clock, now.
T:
9:15:31
